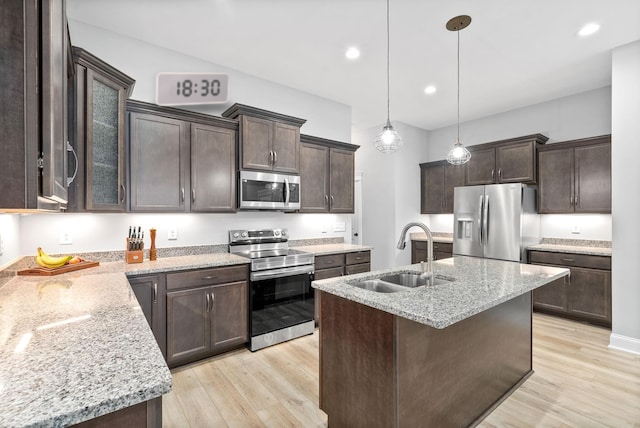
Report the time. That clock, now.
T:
18:30
